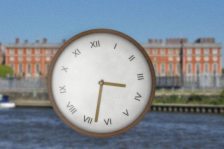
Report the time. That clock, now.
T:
3:33
